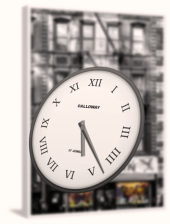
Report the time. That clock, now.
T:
5:23
